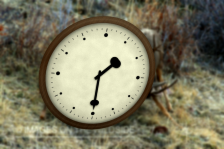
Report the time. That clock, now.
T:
1:30
